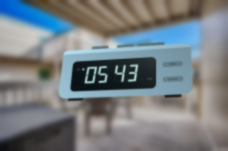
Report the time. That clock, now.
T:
5:43
